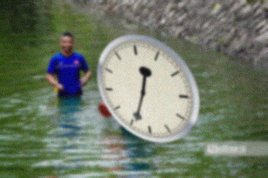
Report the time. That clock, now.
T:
12:34
